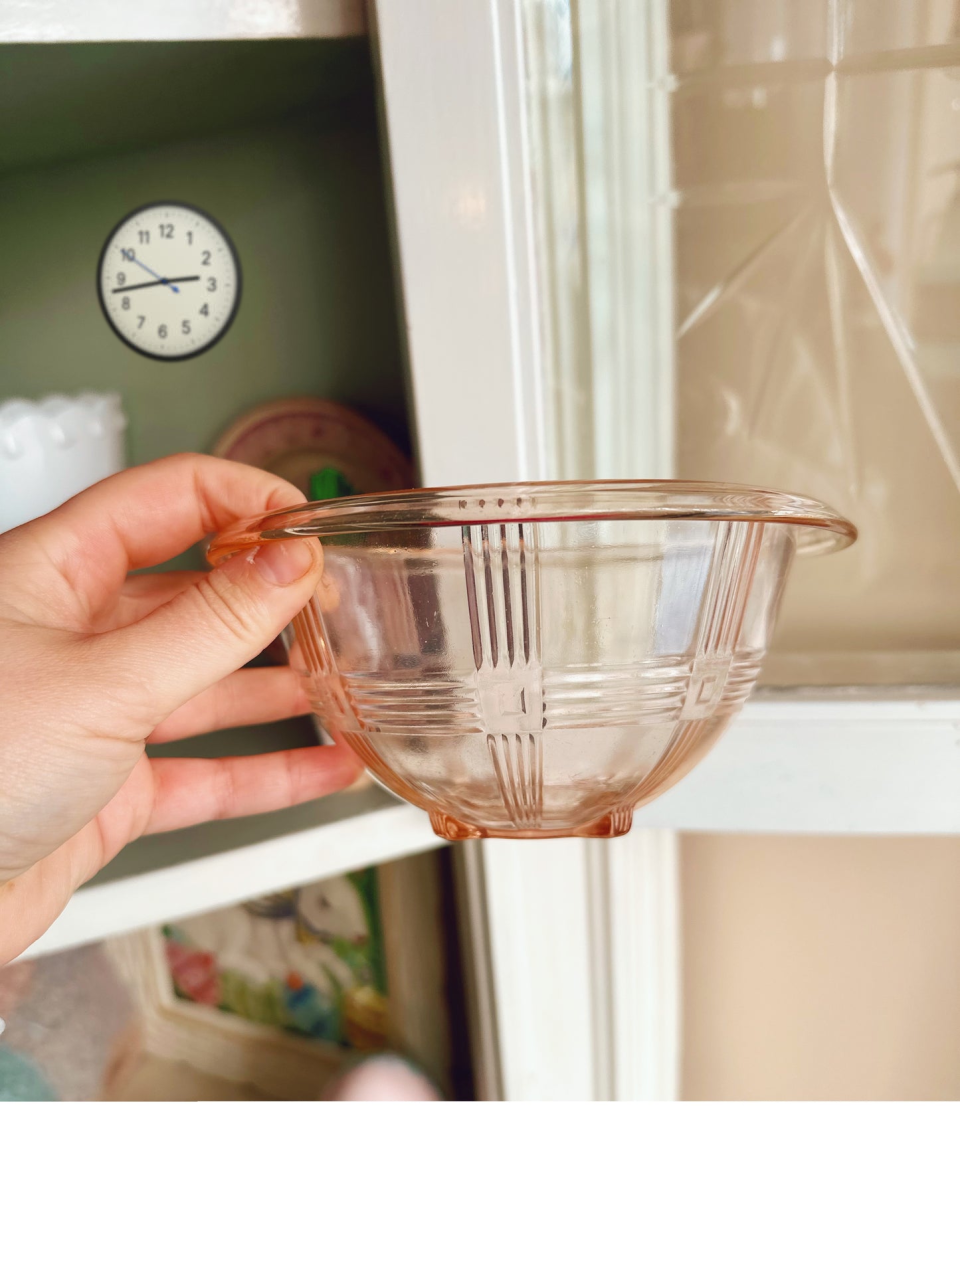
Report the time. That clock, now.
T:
2:42:50
